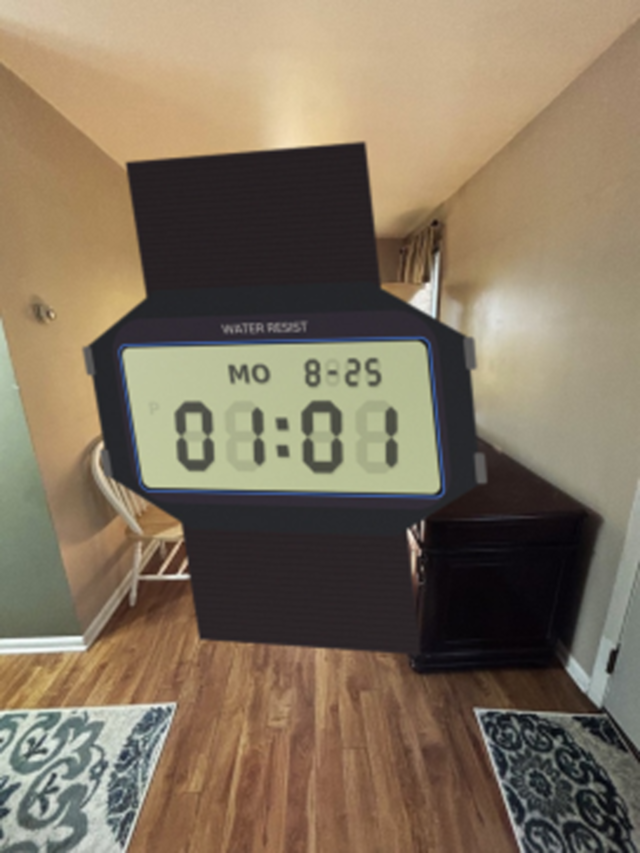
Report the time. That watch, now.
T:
1:01
